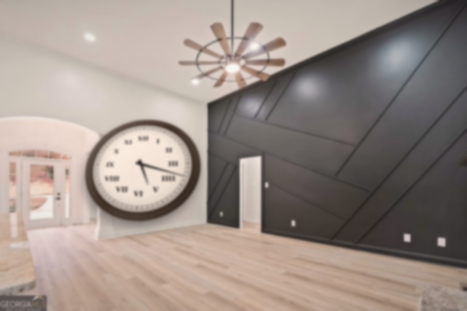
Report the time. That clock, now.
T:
5:18
